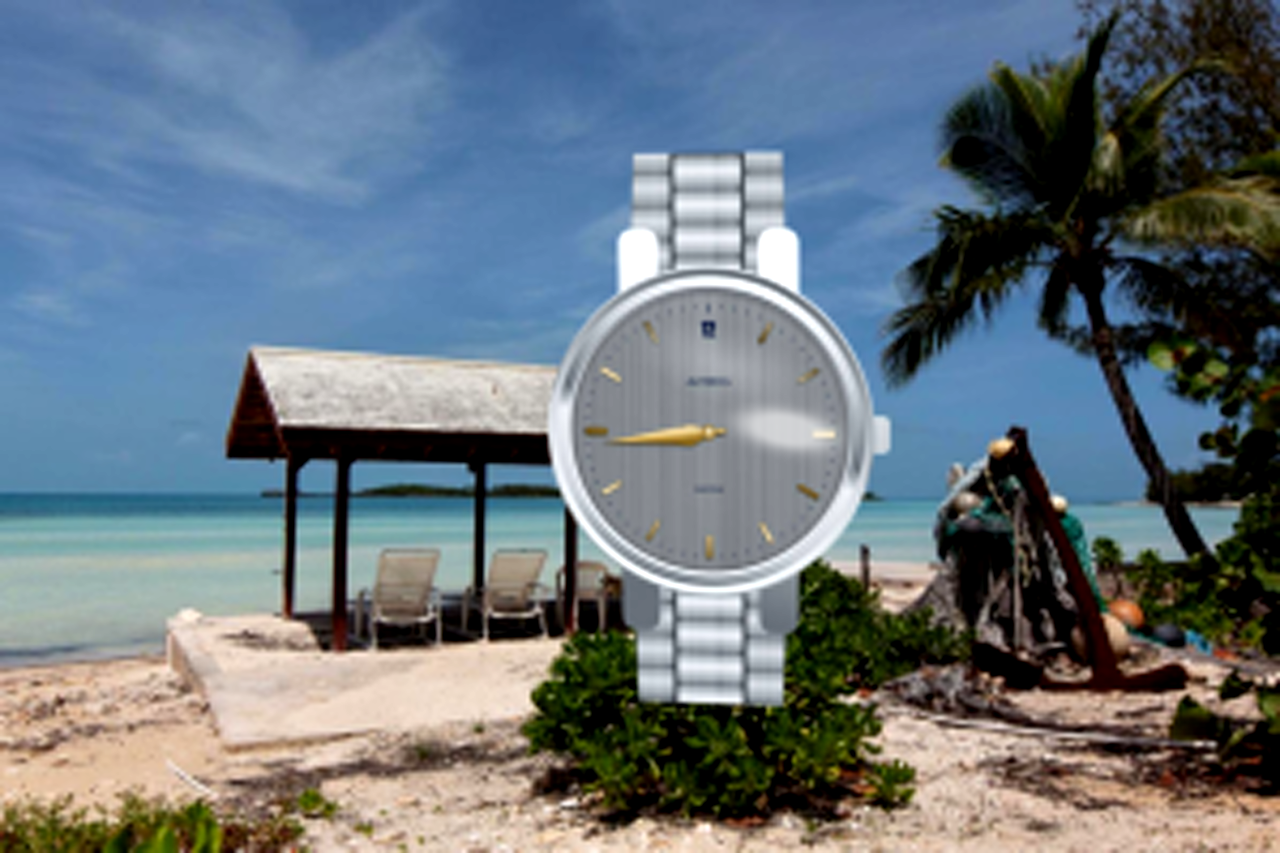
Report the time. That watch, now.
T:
8:44
